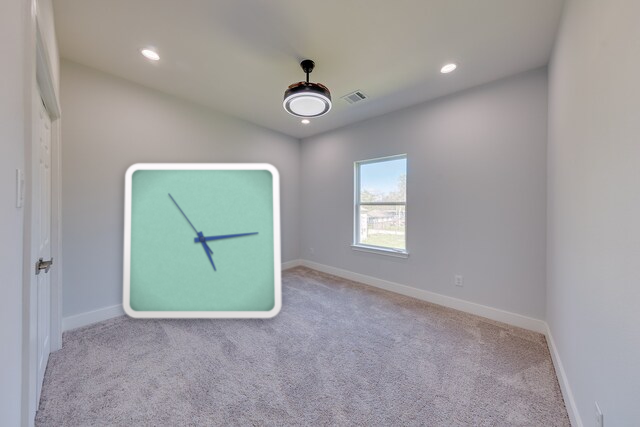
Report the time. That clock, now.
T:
5:13:54
